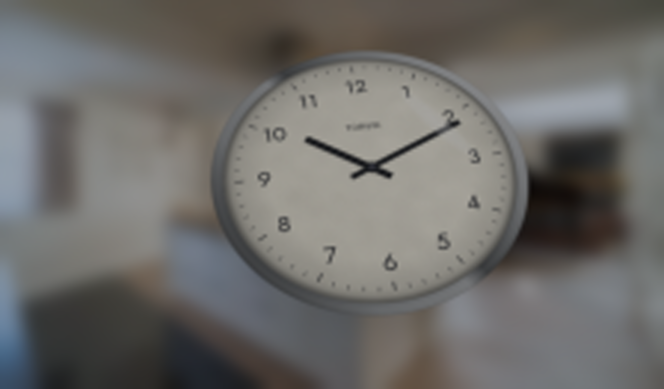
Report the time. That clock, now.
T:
10:11
